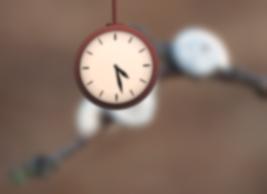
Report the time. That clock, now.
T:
4:28
